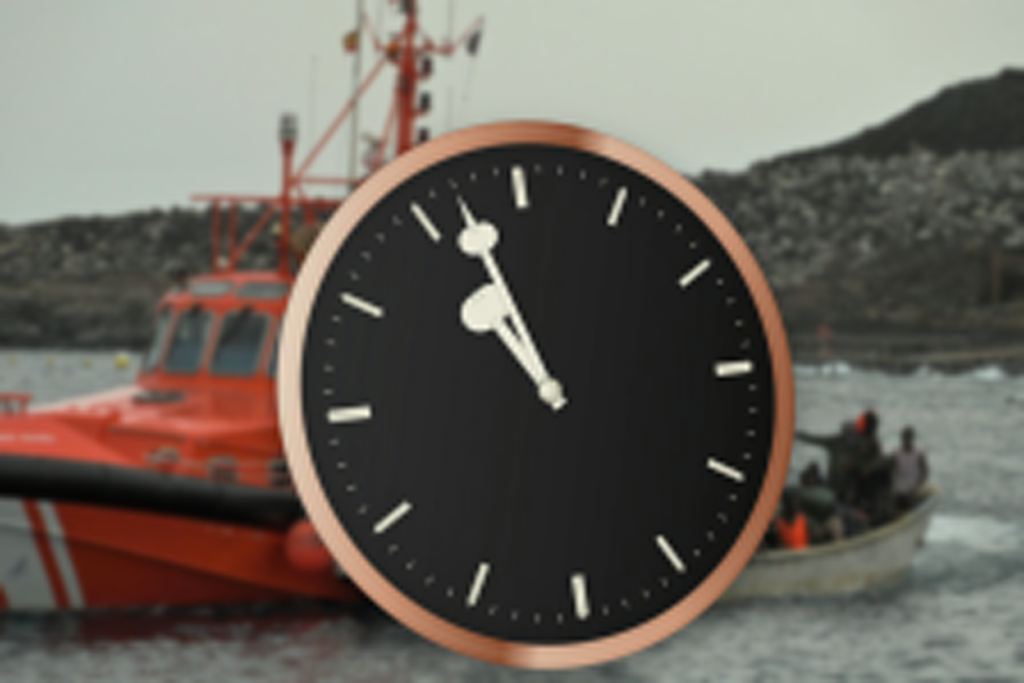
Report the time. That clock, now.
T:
10:57
